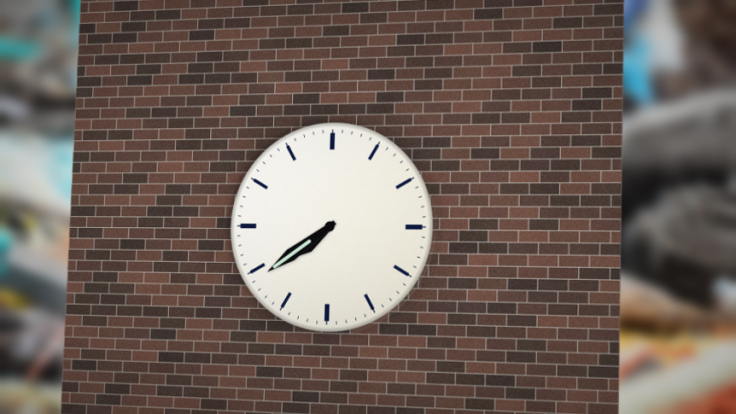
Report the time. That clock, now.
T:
7:39
